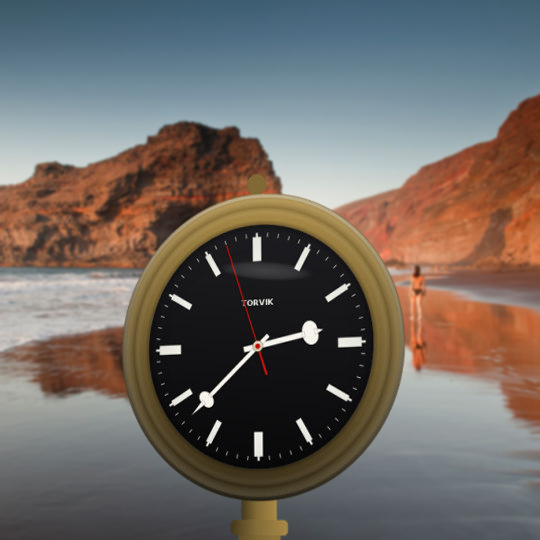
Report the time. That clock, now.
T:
2:37:57
